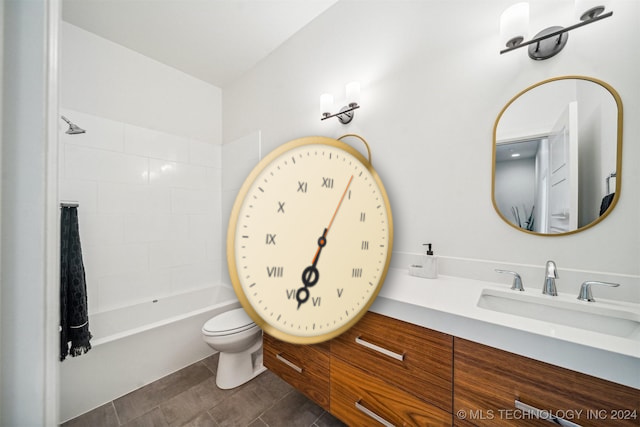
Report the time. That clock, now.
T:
6:33:04
